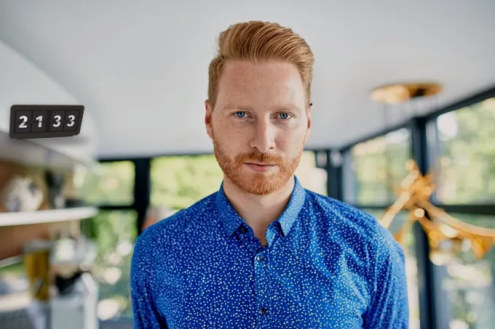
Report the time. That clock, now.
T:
21:33
